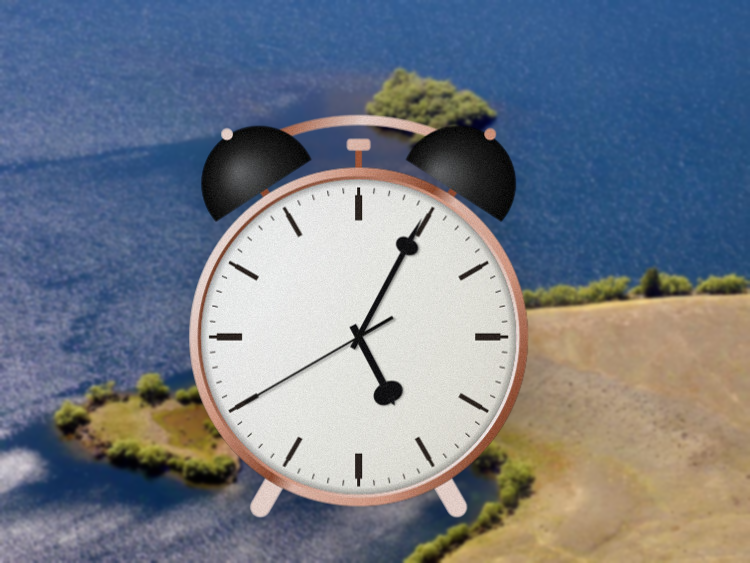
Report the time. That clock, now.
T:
5:04:40
